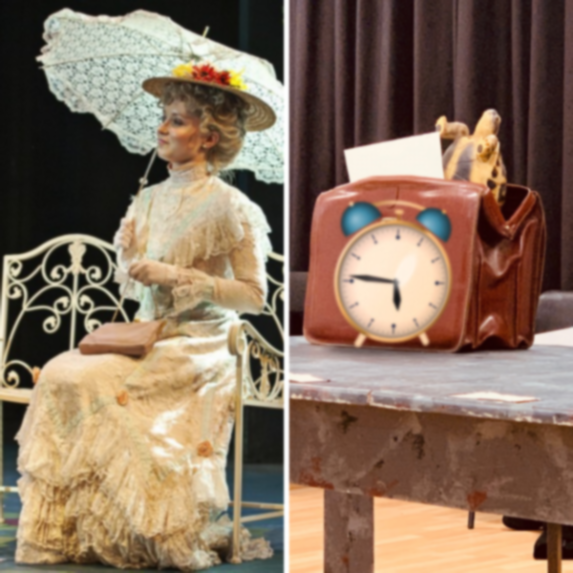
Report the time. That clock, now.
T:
5:46
